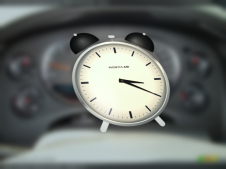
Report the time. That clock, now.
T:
3:20
